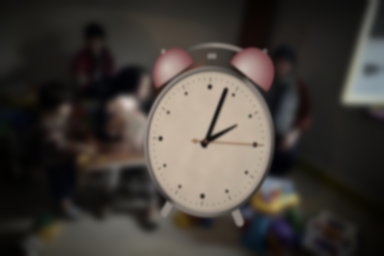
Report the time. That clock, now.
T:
2:03:15
